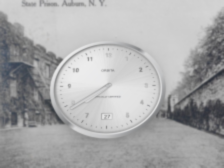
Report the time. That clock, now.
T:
7:39
